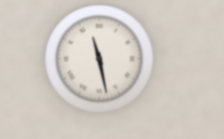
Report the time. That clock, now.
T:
11:28
